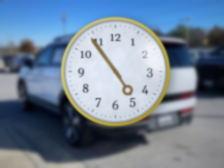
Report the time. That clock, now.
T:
4:54
